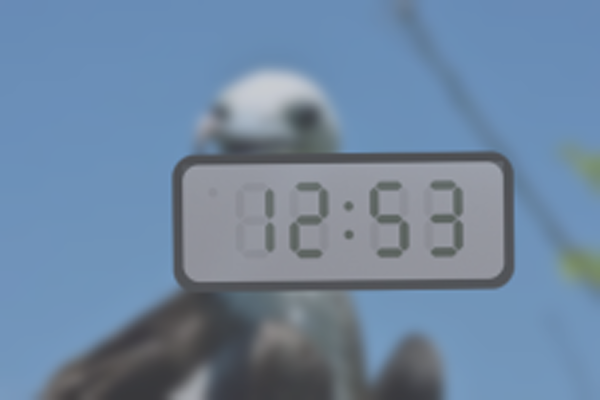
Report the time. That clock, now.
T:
12:53
